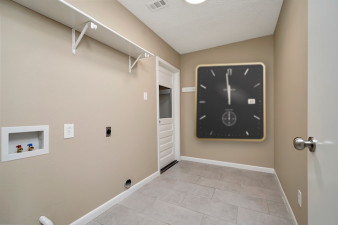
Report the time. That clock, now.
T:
11:59
